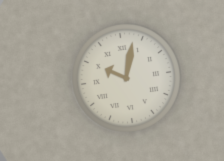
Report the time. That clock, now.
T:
10:03
